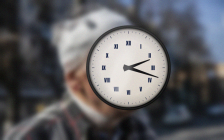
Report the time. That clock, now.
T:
2:18
